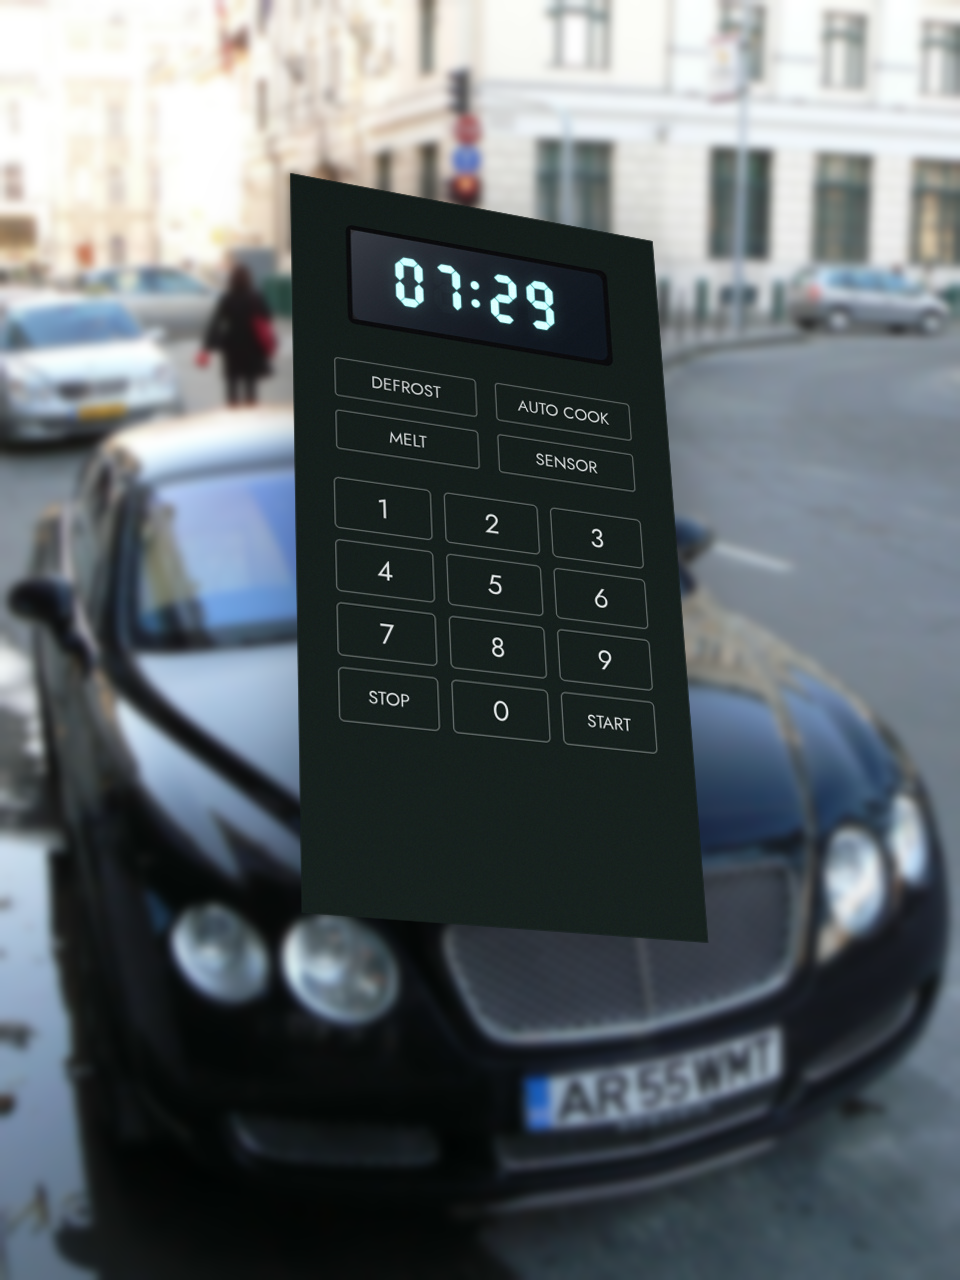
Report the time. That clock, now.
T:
7:29
